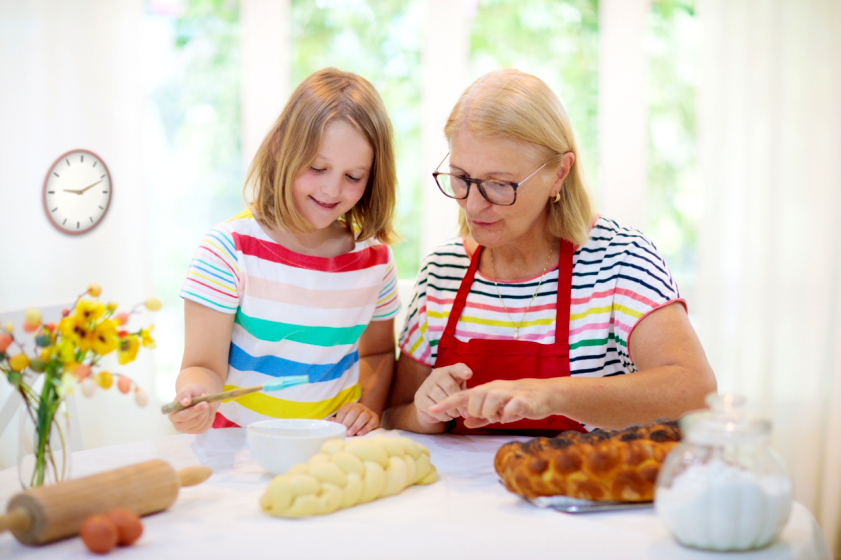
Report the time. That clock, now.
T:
9:11
